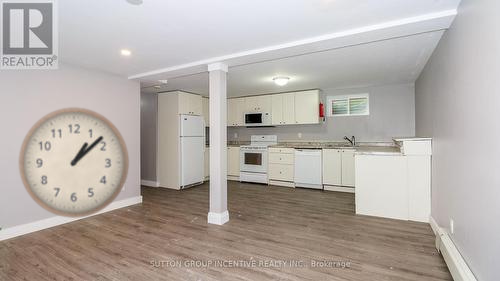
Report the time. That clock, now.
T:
1:08
